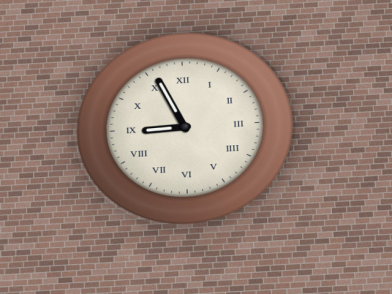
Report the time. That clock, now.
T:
8:56
